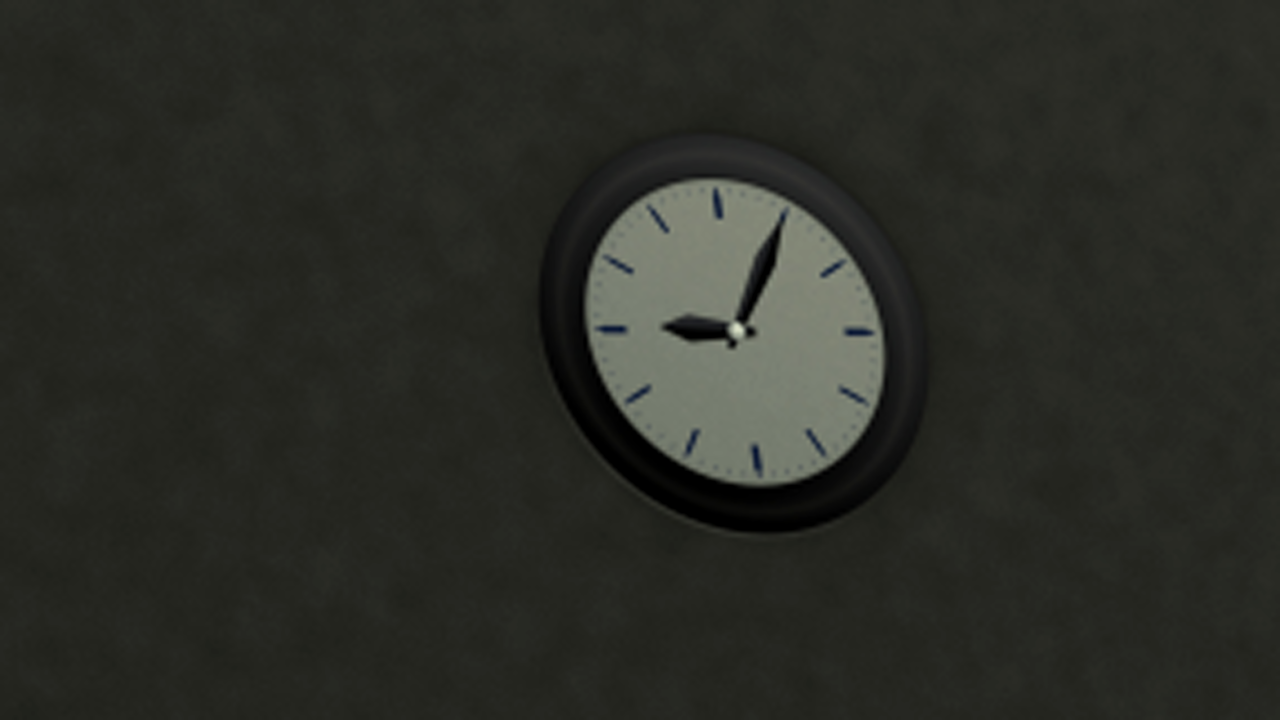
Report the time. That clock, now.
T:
9:05
